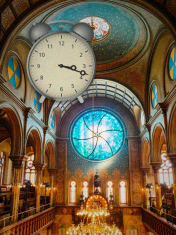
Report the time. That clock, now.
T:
3:18
